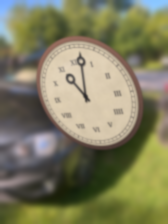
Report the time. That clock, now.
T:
11:02
